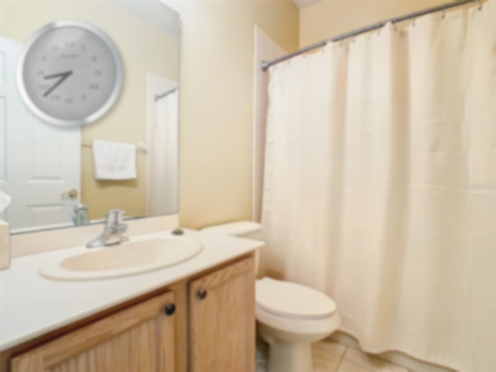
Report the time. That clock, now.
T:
8:38
